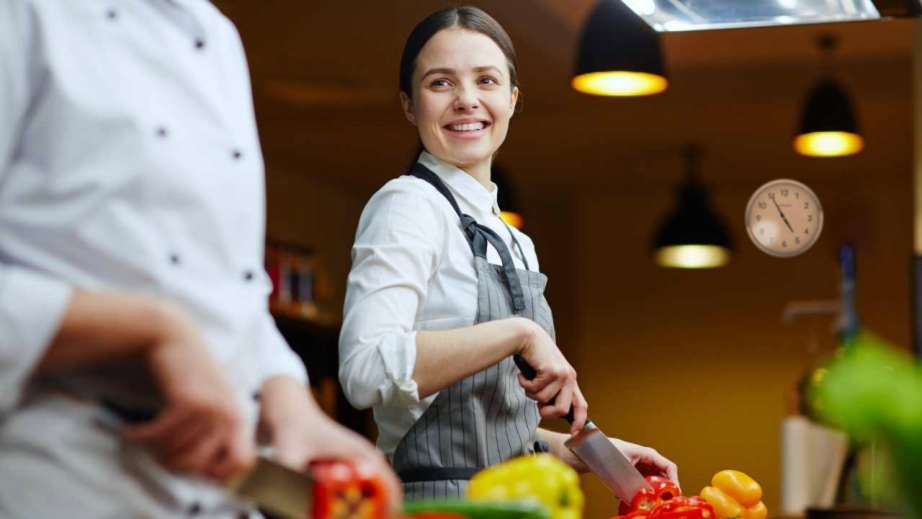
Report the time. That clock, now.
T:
4:55
